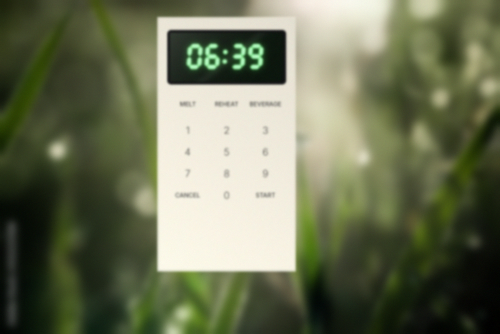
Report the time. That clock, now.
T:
6:39
